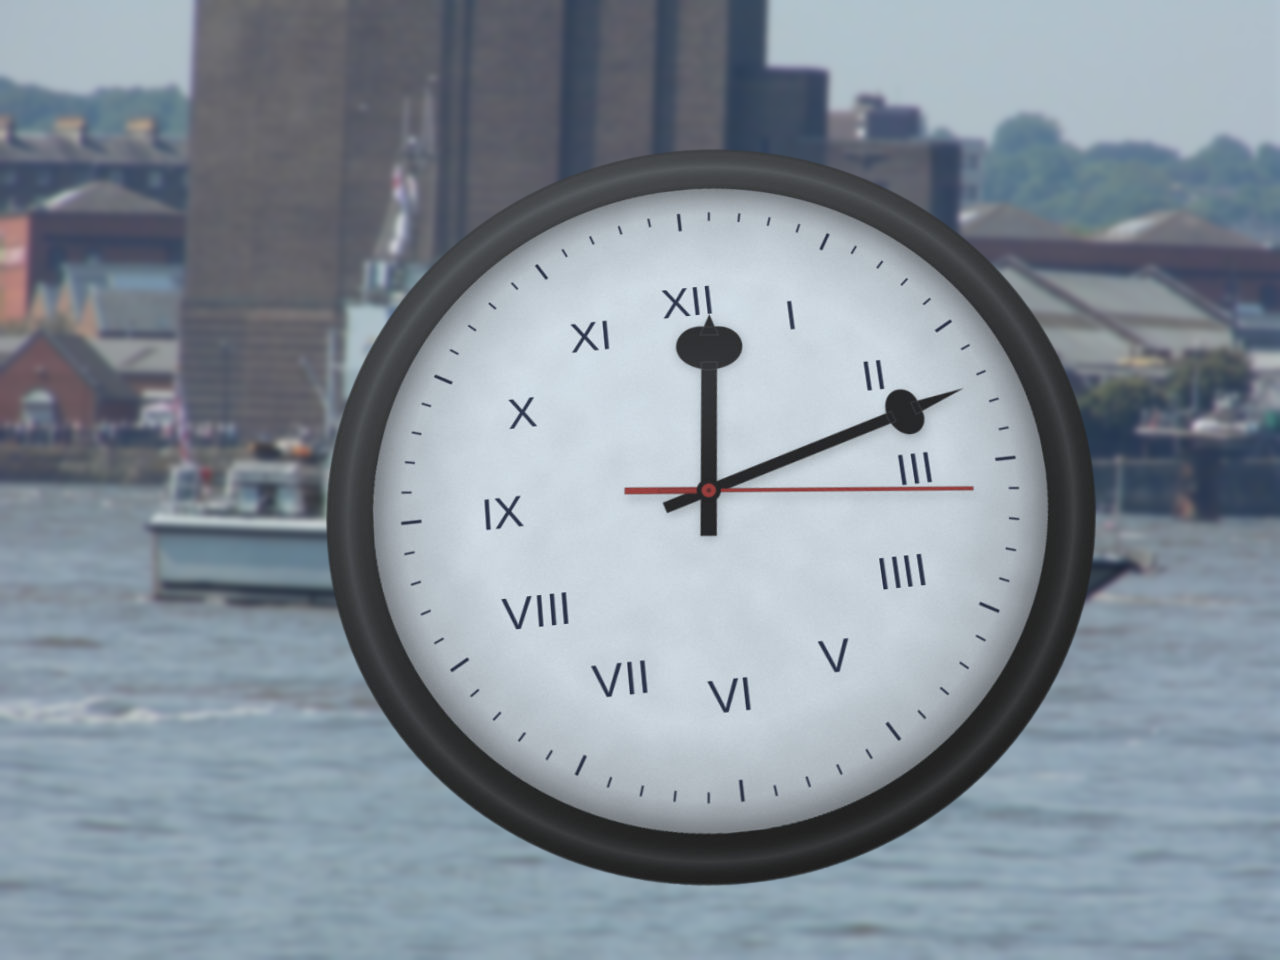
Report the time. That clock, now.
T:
12:12:16
